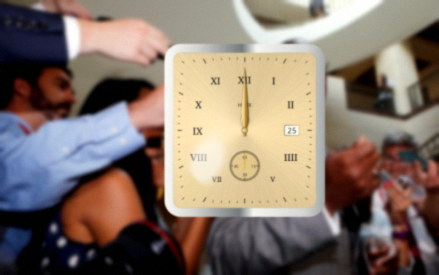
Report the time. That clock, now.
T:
12:00
